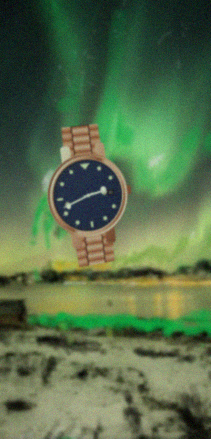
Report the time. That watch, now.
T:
2:42
